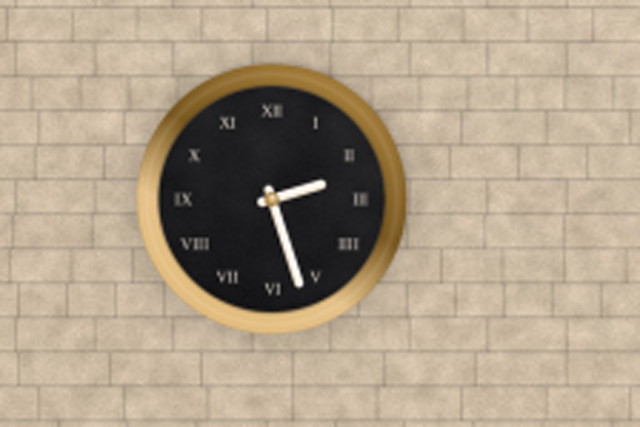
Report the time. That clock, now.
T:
2:27
